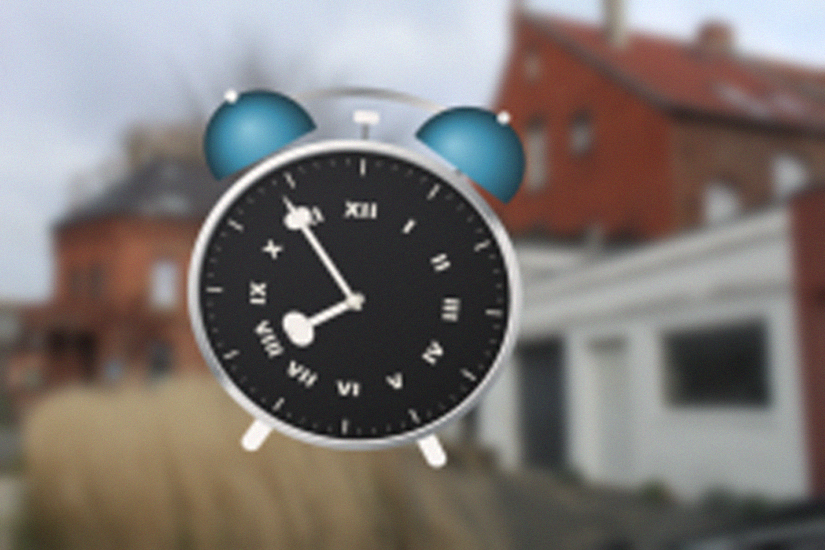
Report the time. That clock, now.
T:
7:54
